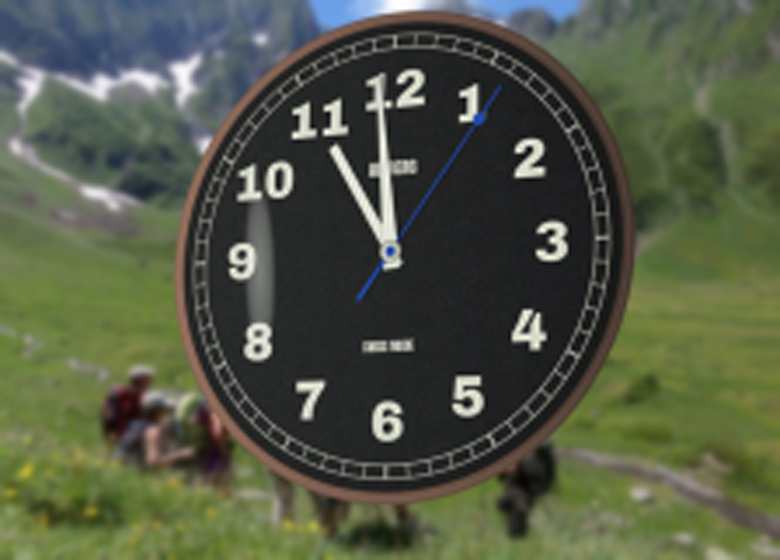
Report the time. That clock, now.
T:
10:59:06
